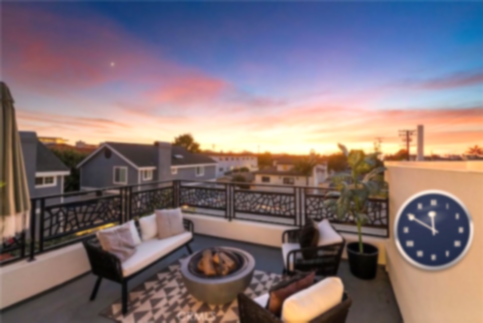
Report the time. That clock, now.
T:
11:50
